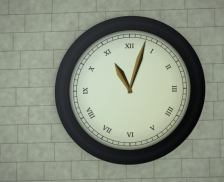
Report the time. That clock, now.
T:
11:03
